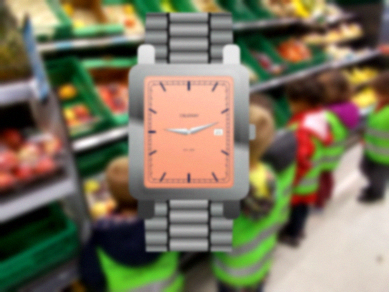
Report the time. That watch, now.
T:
9:12
